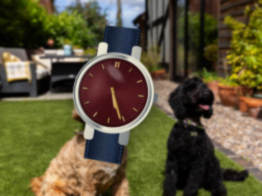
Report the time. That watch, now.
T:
5:26
